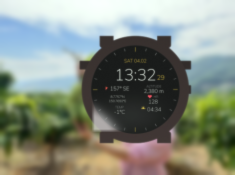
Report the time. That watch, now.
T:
13:32
